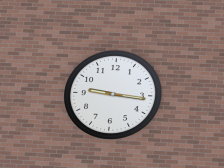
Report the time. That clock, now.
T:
9:16
